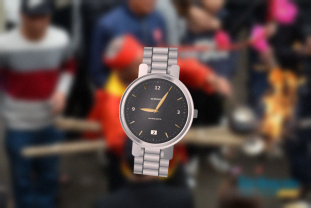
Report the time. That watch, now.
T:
9:05
